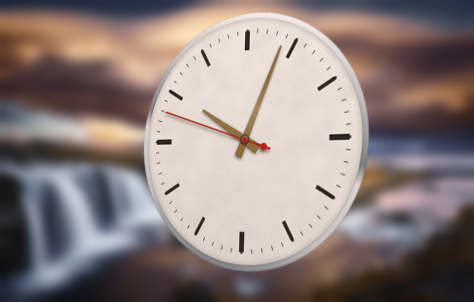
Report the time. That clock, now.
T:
10:03:48
